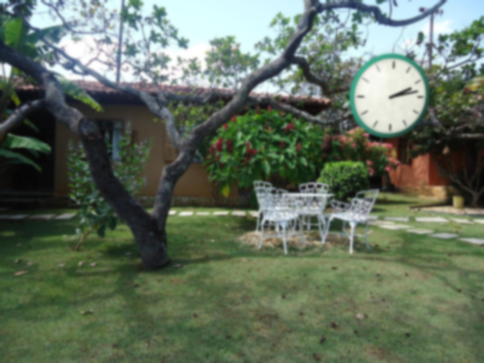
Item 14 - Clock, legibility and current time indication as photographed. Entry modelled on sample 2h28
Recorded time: 2h13
